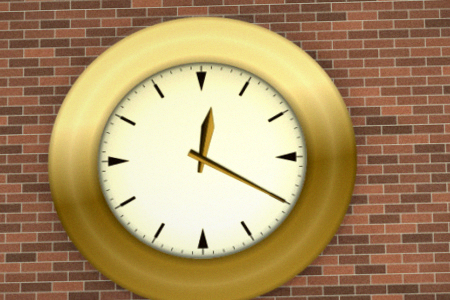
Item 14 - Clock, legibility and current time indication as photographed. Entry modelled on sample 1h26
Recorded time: 12h20
